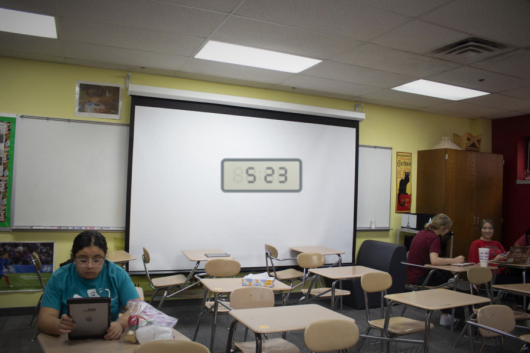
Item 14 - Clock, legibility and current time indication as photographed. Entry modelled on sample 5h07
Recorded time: 5h23
